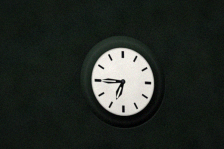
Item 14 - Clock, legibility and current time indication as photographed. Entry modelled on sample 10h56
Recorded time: 6h45
